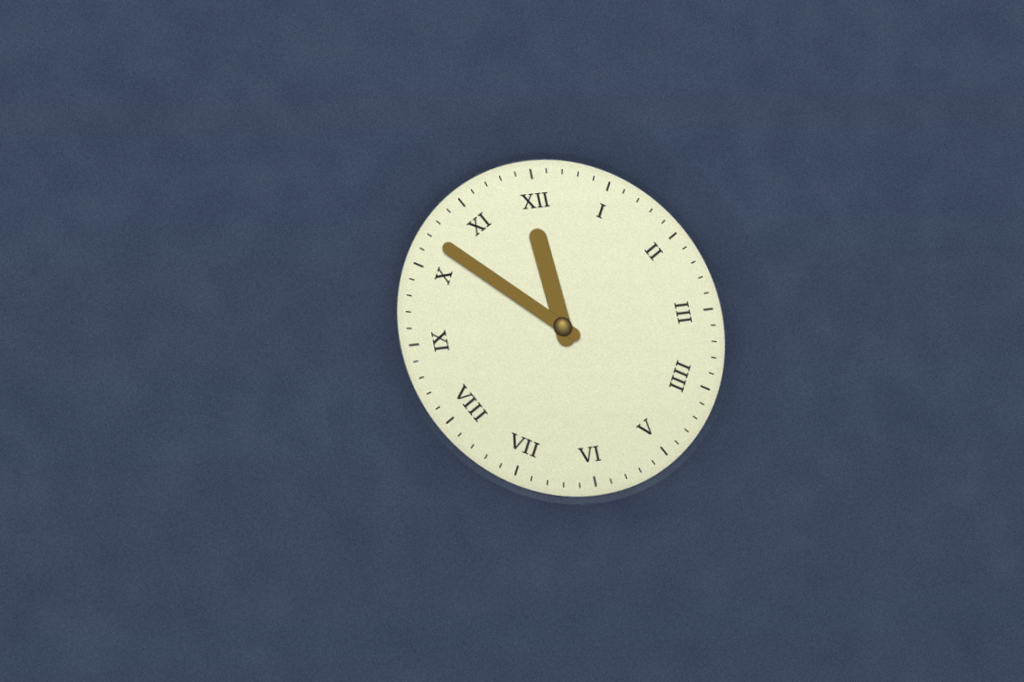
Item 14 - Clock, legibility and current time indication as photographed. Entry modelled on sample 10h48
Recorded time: 11h52
